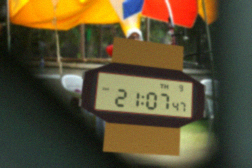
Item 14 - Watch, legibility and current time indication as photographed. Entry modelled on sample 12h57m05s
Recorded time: 21h07m47s
